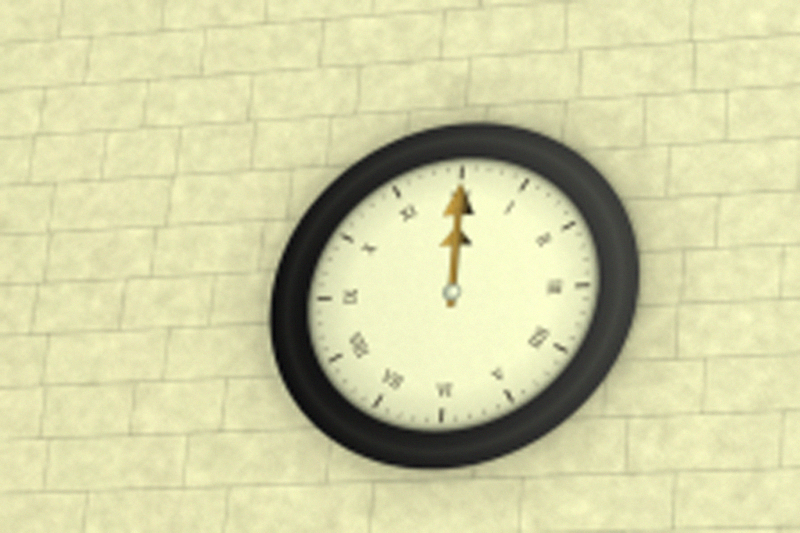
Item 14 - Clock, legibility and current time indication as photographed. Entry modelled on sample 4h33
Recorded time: 12h00
